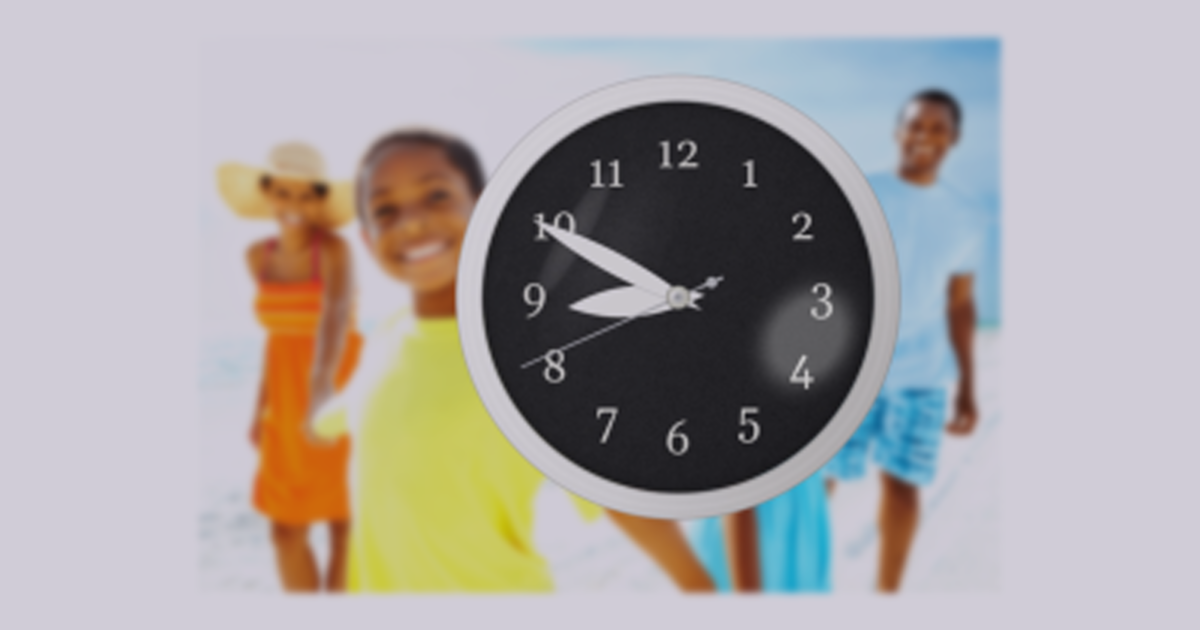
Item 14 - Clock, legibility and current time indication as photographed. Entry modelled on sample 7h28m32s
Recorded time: 8h49m41s
